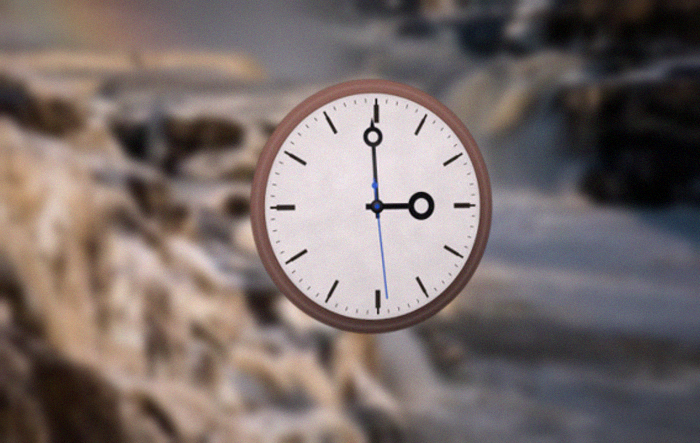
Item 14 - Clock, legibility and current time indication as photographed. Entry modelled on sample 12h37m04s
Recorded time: 2h59m29s
